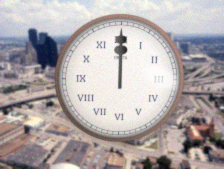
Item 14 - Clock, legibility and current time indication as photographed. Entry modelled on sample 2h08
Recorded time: 12h00
